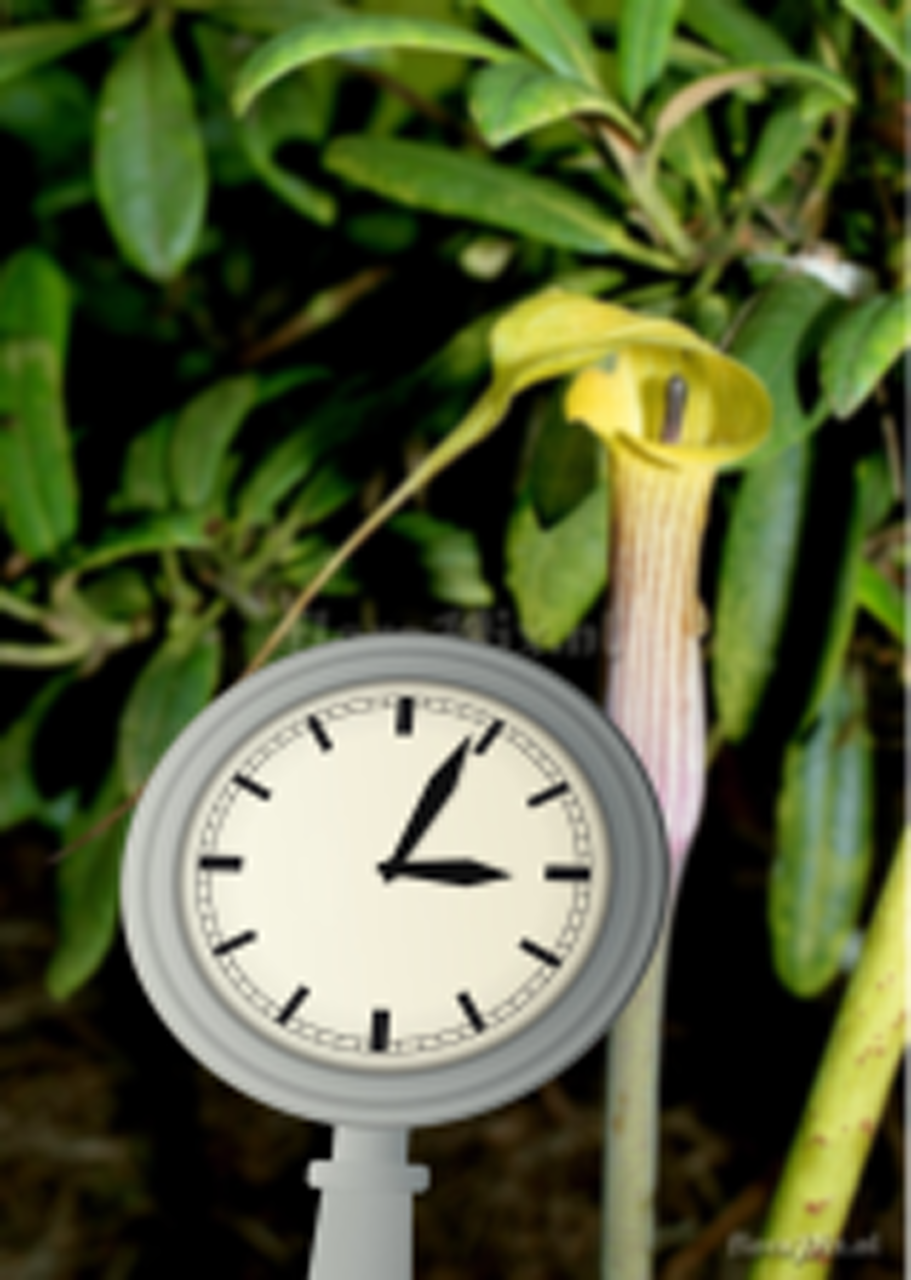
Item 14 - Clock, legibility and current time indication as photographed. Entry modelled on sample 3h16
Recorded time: 3h04
